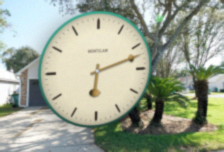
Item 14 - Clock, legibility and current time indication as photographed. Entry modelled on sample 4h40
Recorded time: 6h12
